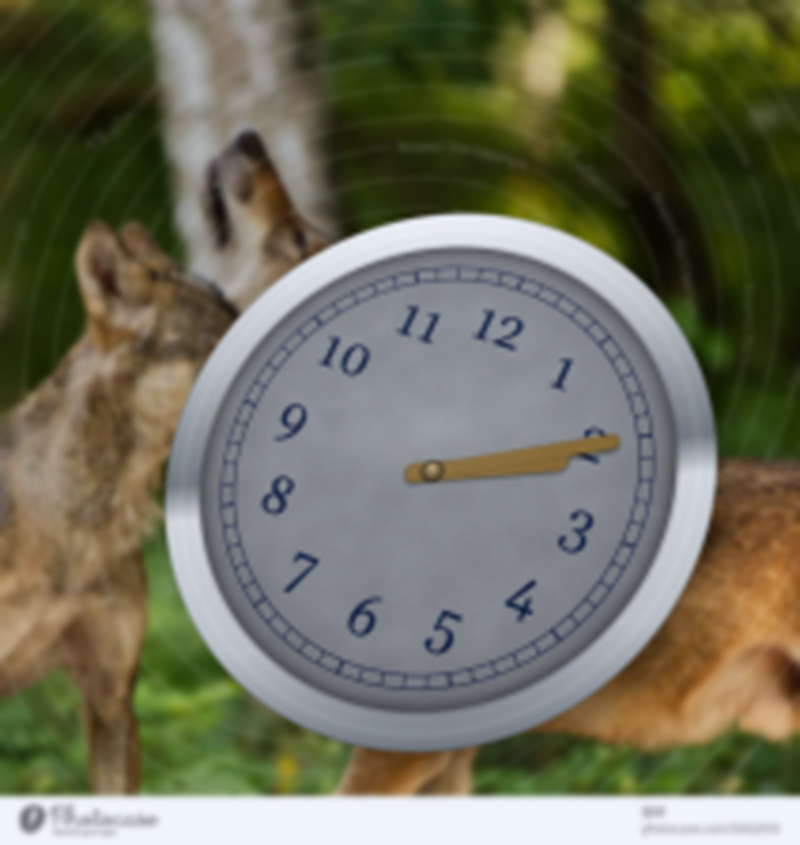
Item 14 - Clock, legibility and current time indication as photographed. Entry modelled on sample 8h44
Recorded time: 2h10
